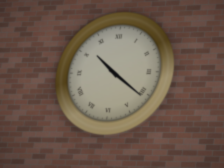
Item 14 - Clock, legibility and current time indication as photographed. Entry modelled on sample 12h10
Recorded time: 10h21
